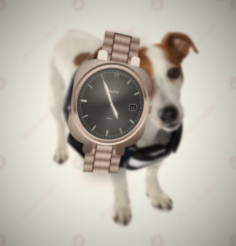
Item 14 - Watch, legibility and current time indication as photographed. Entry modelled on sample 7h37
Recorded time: 4h55
